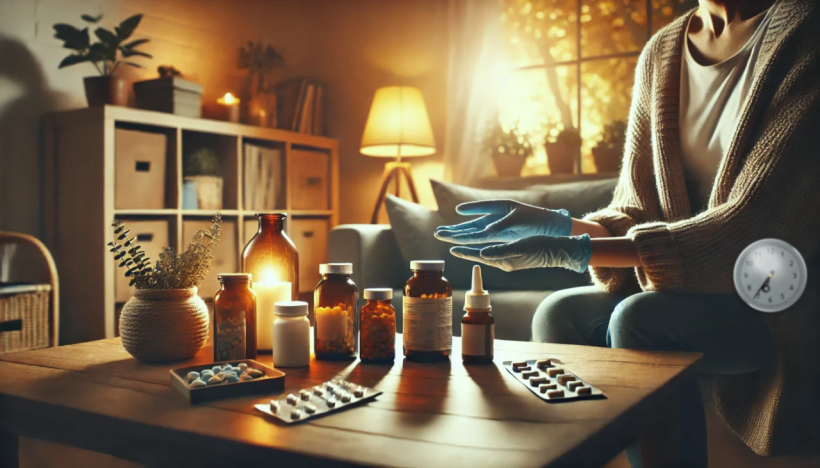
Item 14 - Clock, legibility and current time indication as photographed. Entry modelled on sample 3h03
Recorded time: 6h36
